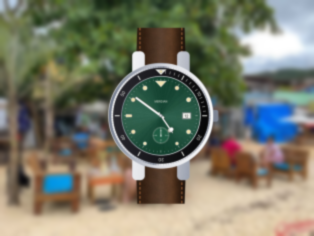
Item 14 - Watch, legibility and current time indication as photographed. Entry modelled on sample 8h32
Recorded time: 4h51
